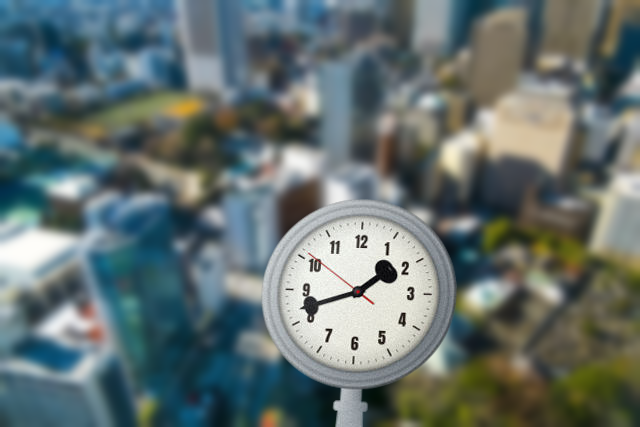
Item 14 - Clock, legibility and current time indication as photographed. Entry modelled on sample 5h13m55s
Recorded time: 1h41m51s
